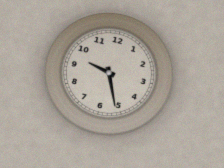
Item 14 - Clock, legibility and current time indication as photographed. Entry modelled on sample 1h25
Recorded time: 9h26
